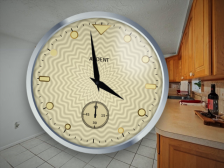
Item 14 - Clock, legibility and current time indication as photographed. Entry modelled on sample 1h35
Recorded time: 3h58
